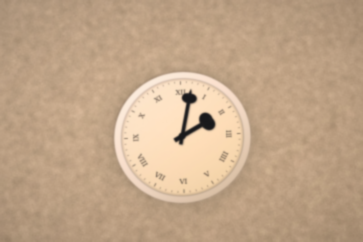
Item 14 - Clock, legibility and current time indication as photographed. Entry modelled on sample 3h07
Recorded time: 2h02
